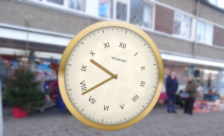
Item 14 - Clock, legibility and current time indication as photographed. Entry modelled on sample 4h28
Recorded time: 9h38
